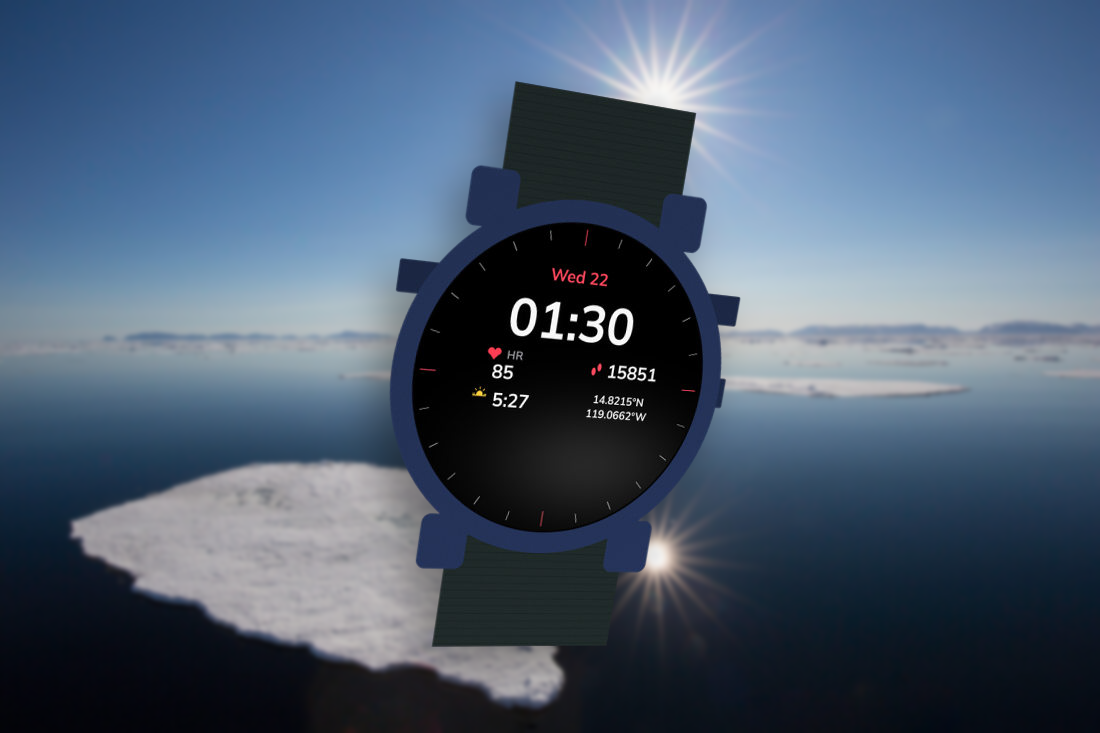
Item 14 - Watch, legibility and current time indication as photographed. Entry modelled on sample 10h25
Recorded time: 1h30
